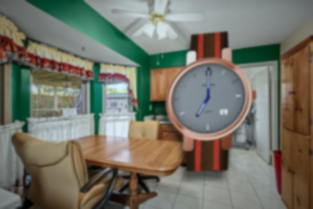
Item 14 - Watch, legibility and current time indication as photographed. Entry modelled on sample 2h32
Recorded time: 7h00
